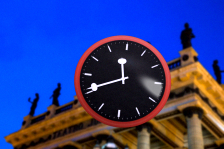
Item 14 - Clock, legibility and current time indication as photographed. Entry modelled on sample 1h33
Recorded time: 11h41
